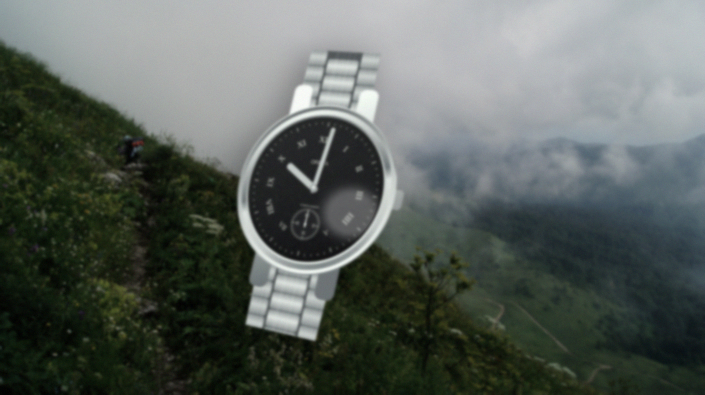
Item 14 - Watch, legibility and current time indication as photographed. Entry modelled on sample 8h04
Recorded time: 10h01
